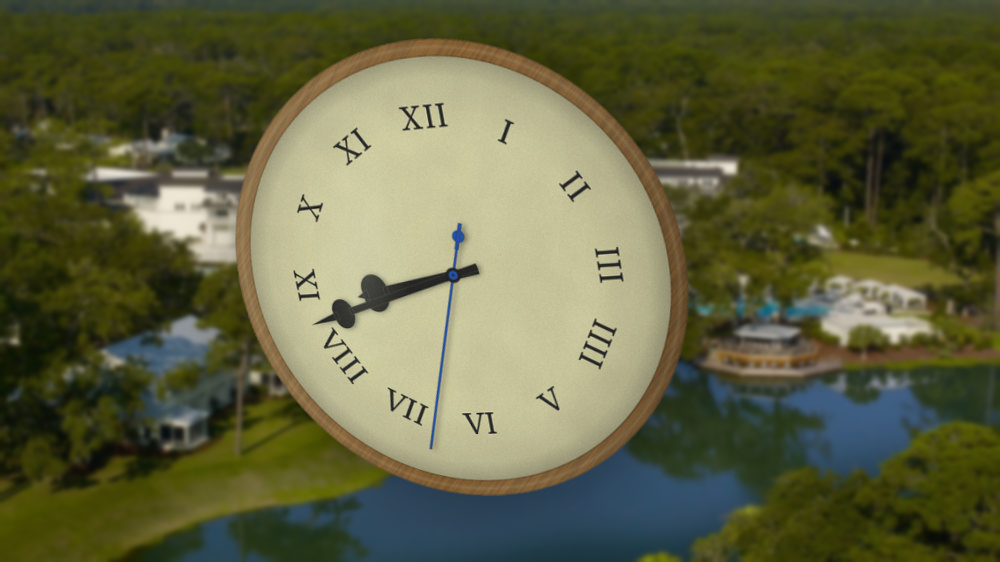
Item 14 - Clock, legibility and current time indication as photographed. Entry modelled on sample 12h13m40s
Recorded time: 8h42m33s
